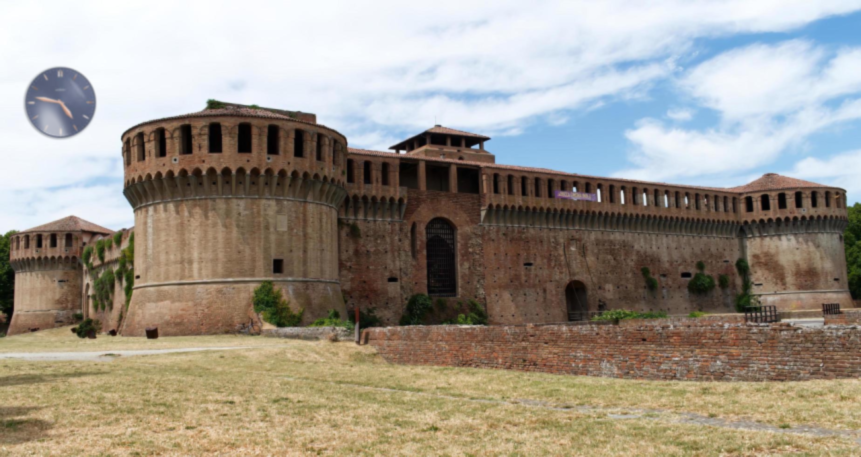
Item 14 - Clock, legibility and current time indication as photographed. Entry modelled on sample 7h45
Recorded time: 4h47
